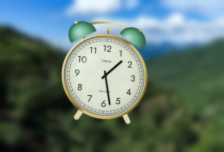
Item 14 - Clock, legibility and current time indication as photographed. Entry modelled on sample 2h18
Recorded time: 1h28
